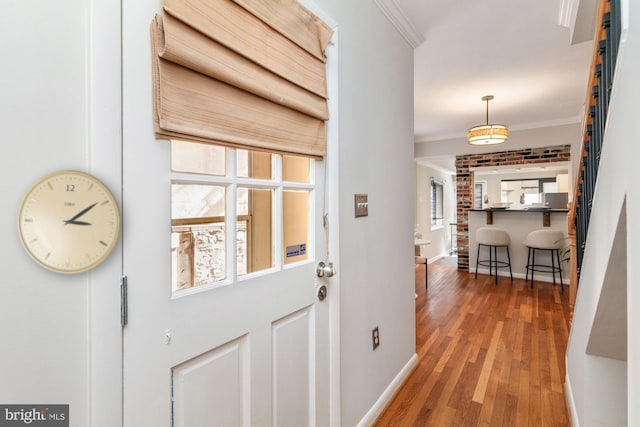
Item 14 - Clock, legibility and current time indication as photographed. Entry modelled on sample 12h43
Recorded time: 3h09
